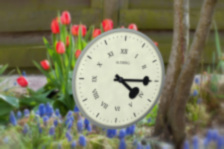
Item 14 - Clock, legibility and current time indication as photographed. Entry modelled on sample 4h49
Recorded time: 4h15
